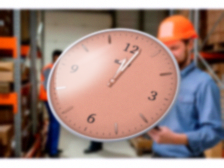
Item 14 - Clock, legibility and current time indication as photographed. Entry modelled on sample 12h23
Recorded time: 12h02
